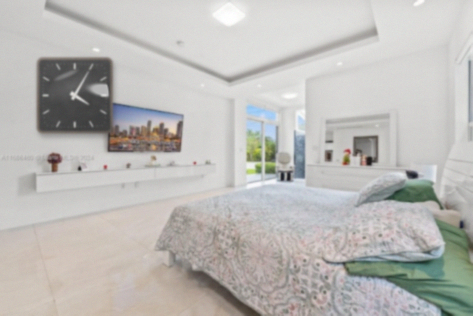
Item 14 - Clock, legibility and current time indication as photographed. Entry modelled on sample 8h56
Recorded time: 4h05
